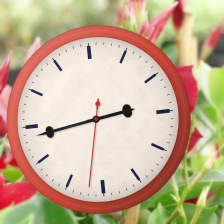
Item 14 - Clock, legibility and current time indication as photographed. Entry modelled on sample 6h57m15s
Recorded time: 2h43m32s
